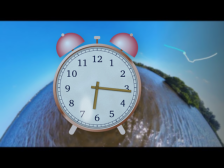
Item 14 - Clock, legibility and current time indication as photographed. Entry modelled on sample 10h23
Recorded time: 6h16
